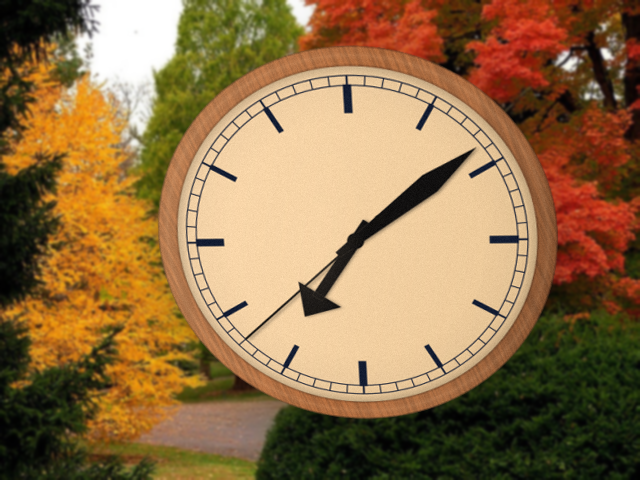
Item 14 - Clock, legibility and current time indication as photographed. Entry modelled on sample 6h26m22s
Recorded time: 7h08m38s
